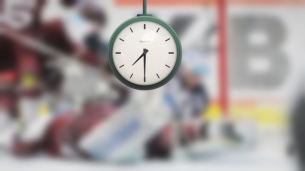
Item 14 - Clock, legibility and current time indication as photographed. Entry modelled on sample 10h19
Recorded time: 7h30
